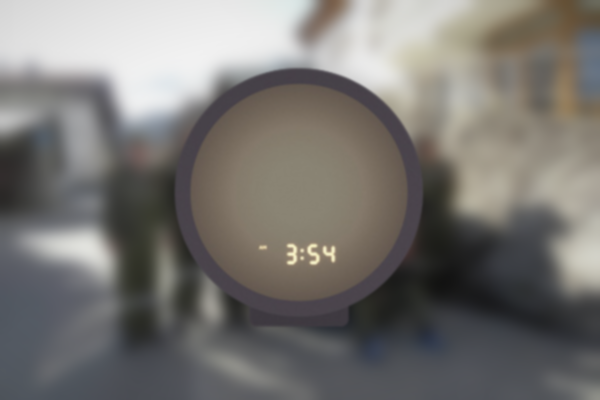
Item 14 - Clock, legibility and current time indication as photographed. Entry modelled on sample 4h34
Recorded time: 3h54
